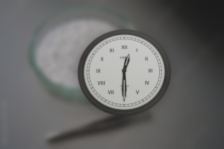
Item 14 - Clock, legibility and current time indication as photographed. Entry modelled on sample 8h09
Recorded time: 12h30
